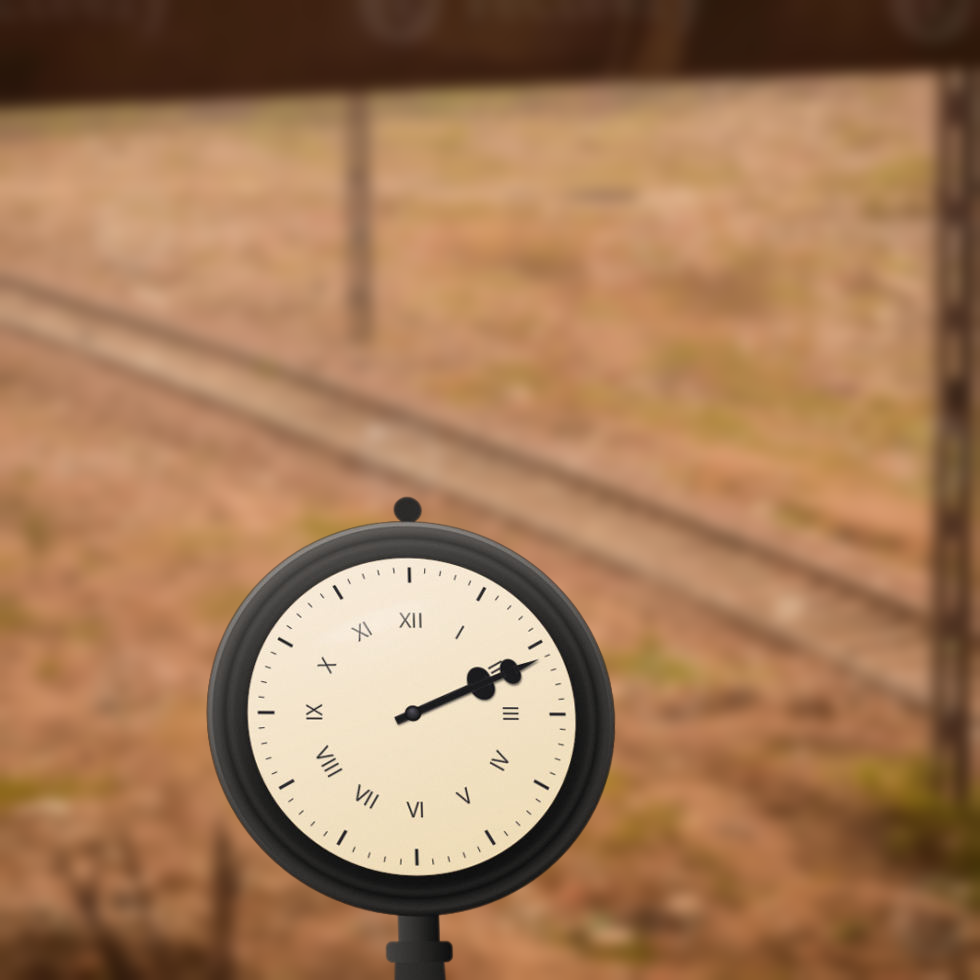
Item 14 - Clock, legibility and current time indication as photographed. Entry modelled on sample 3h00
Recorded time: 2h11
